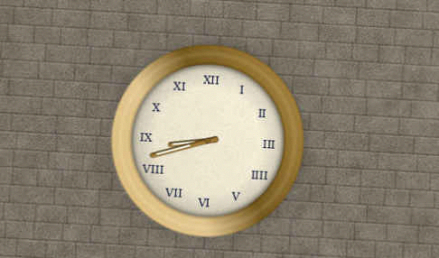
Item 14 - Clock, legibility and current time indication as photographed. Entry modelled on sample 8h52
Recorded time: 8h42
